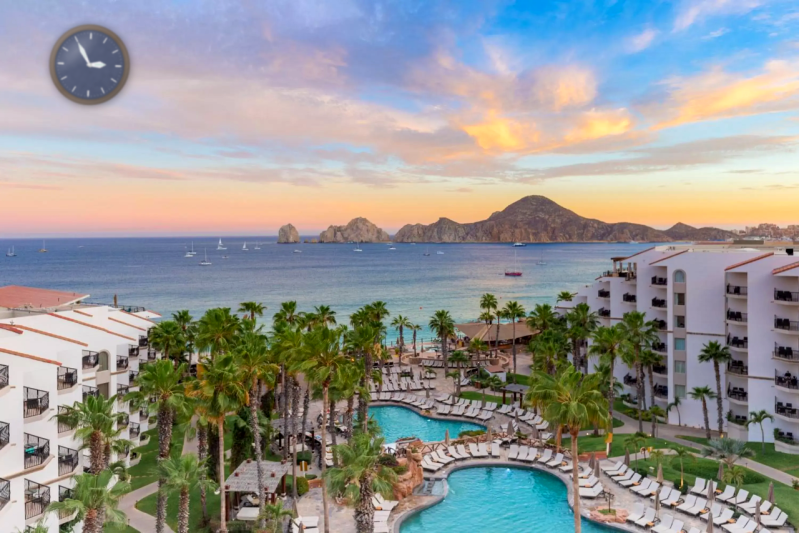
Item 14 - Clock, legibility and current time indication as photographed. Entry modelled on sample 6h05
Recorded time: 2h55
